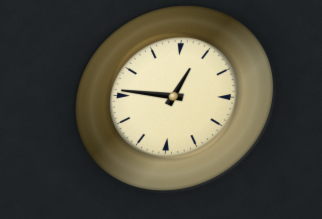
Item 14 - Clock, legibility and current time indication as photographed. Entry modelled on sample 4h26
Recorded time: 12h46
